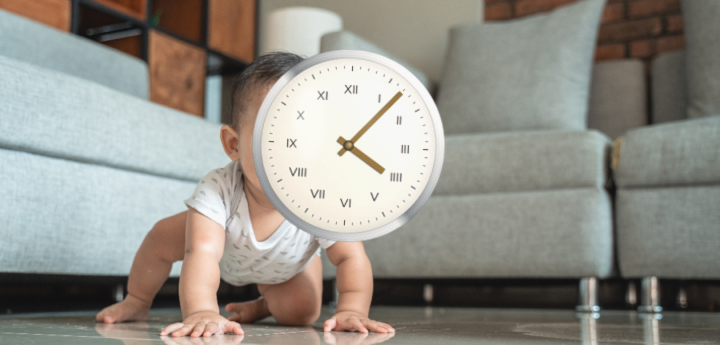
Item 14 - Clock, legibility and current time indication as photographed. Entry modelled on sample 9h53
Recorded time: 4h07
